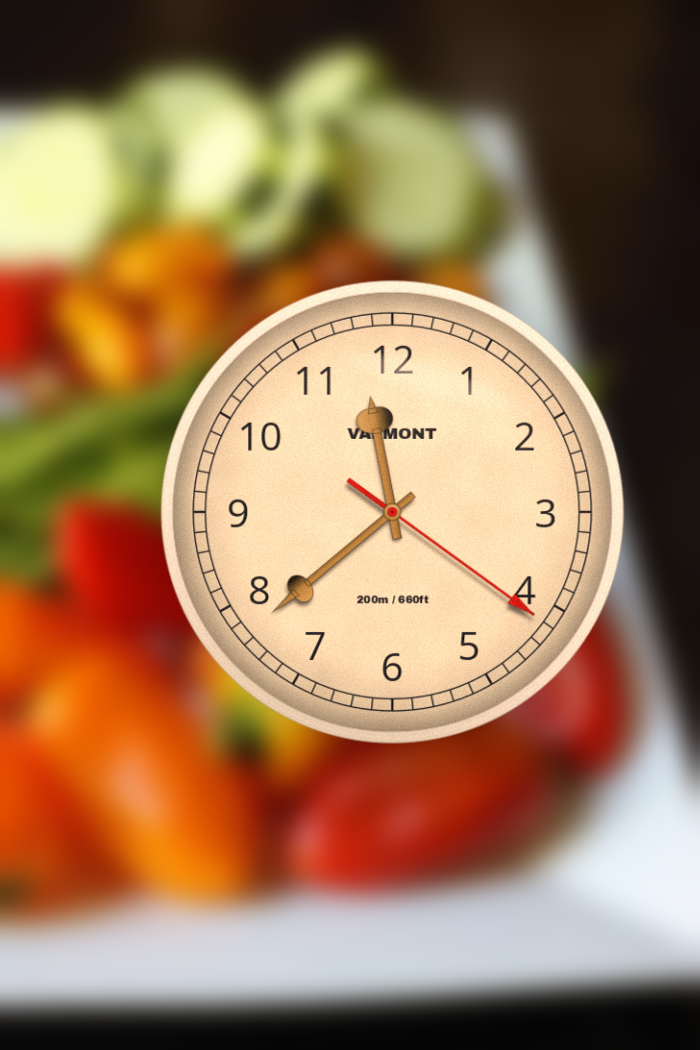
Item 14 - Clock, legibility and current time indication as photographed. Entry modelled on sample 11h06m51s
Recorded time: 11h38m21s
